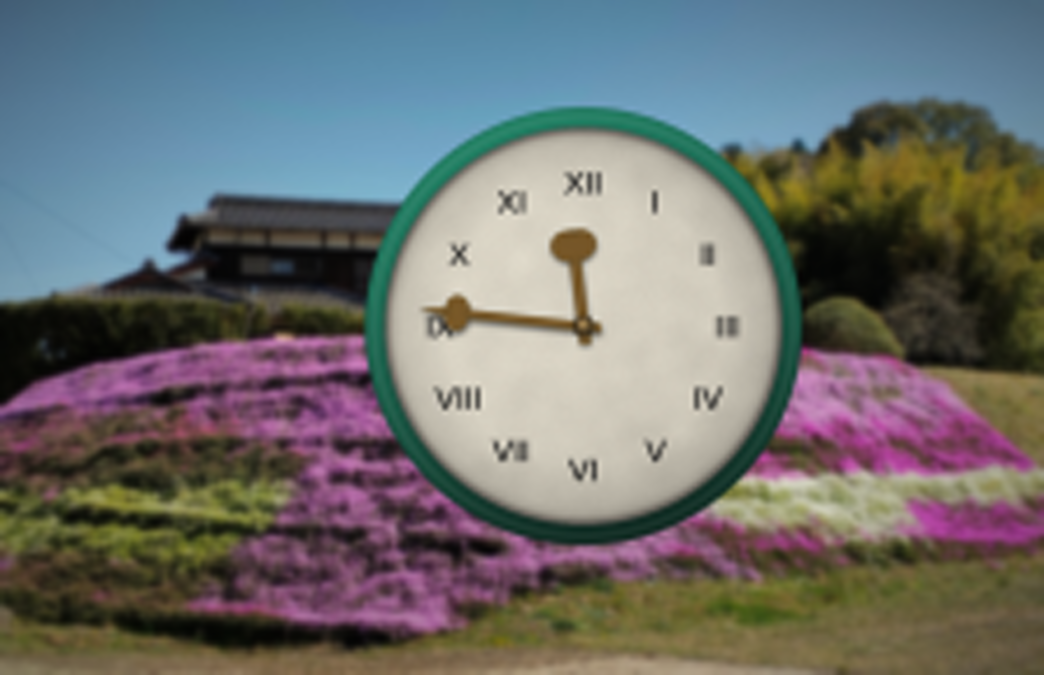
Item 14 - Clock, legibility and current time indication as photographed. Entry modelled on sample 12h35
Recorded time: 11h46
